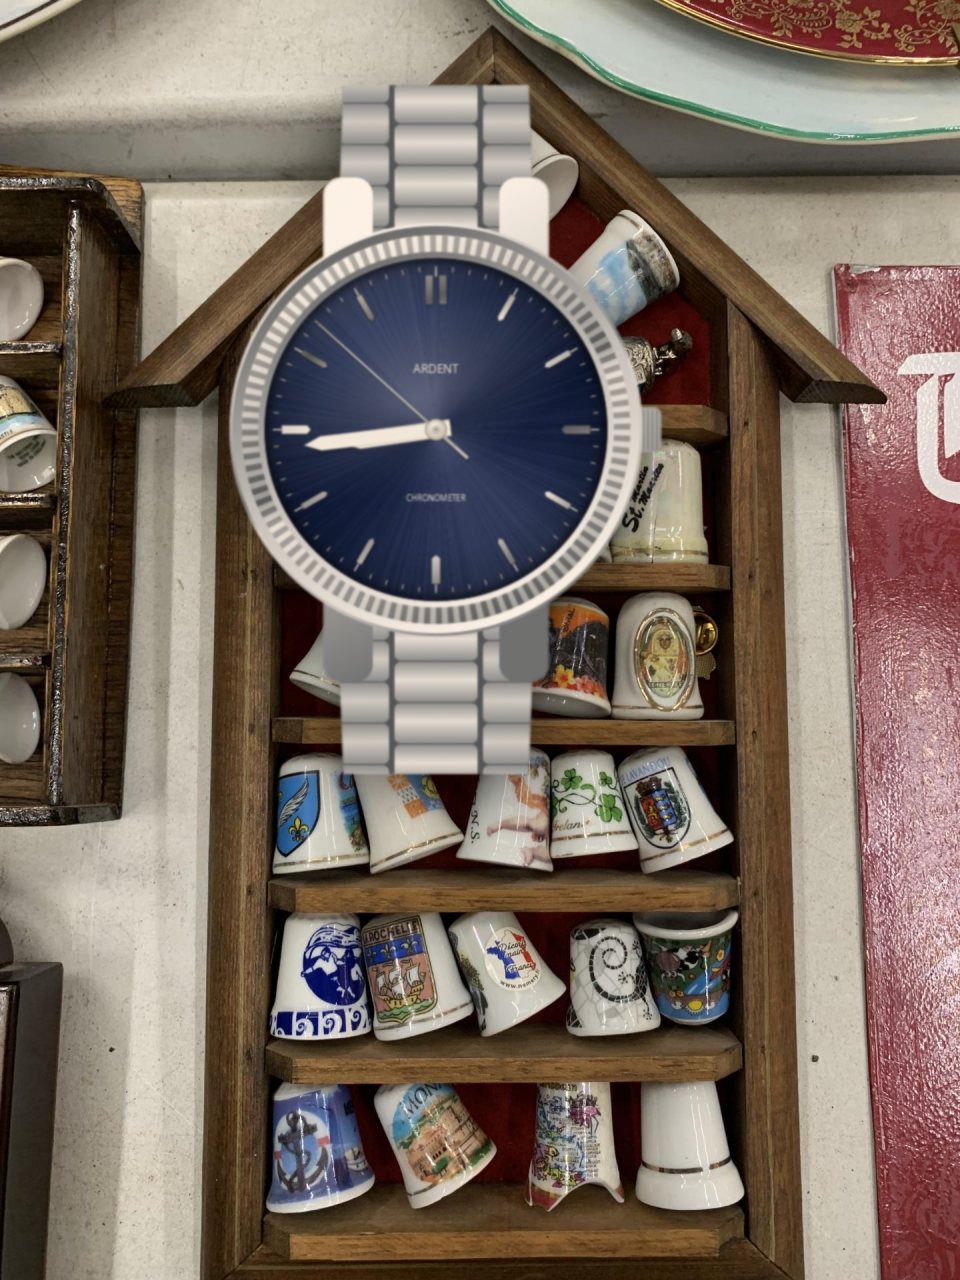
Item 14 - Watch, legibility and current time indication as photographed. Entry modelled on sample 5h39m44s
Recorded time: 8h43m52s
